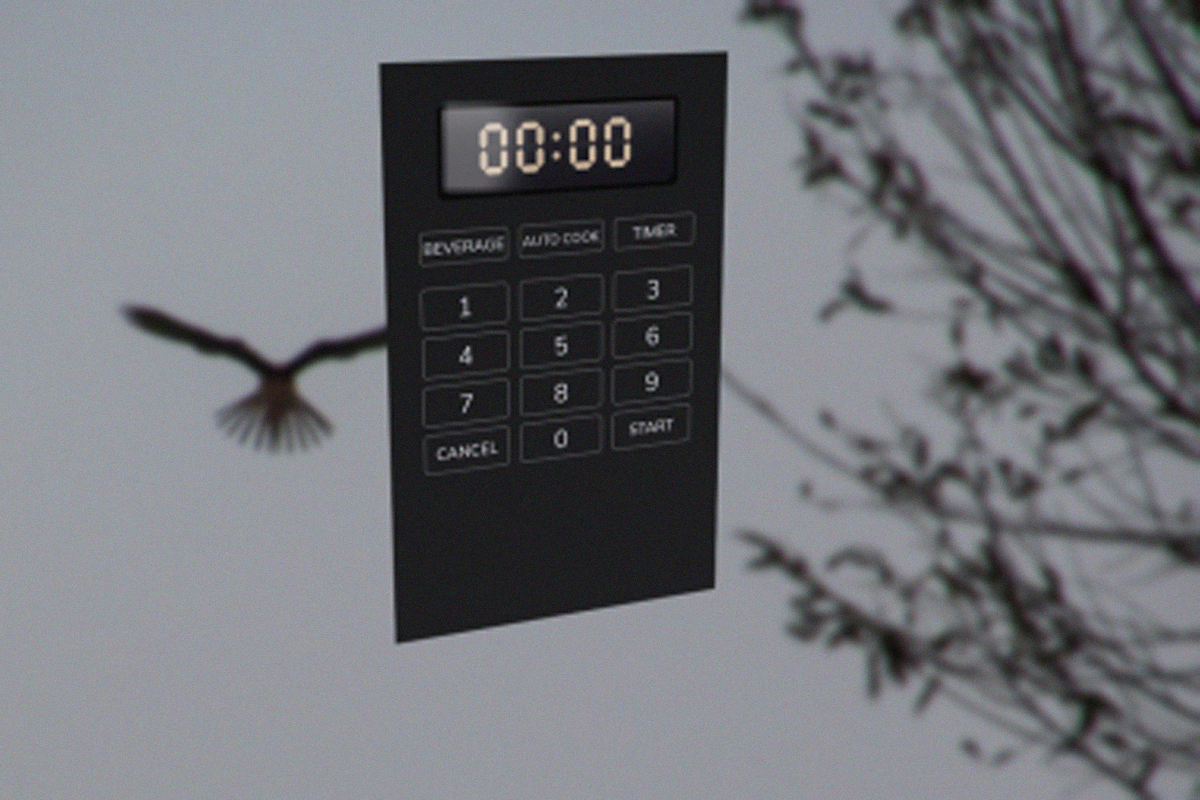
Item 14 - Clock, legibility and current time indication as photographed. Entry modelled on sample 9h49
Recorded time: 0h00
